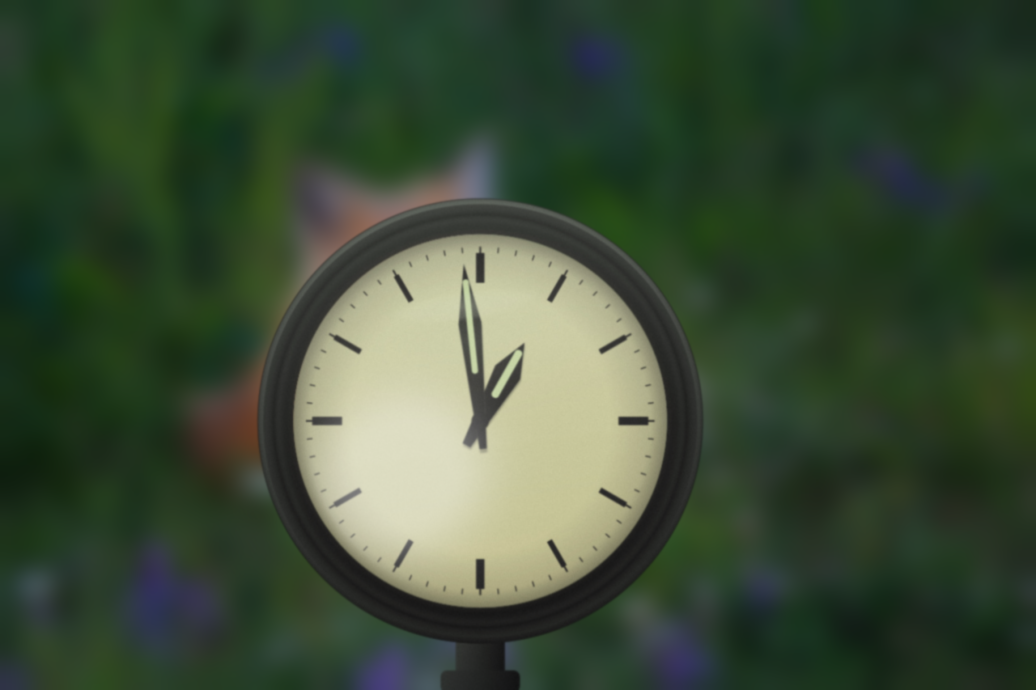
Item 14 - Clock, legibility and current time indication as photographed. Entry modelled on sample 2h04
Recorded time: 12h59
